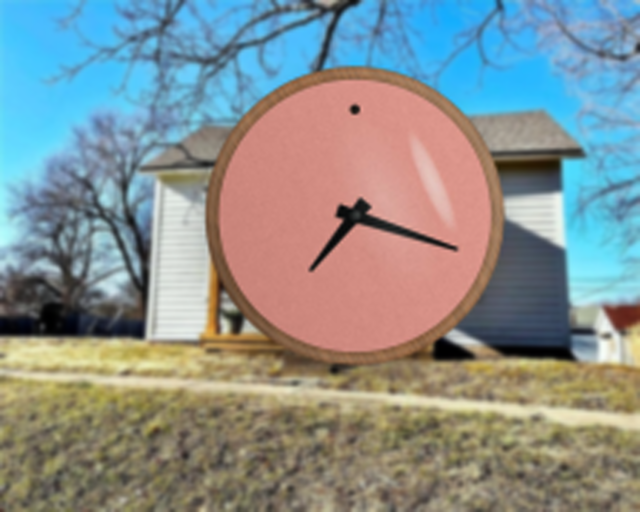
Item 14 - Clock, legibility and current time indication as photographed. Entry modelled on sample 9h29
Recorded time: 7h18
